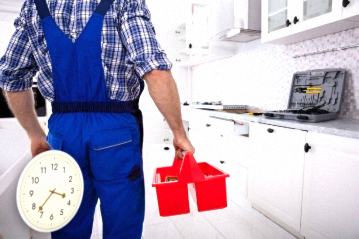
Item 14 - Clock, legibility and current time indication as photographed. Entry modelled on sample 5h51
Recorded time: 3h37
